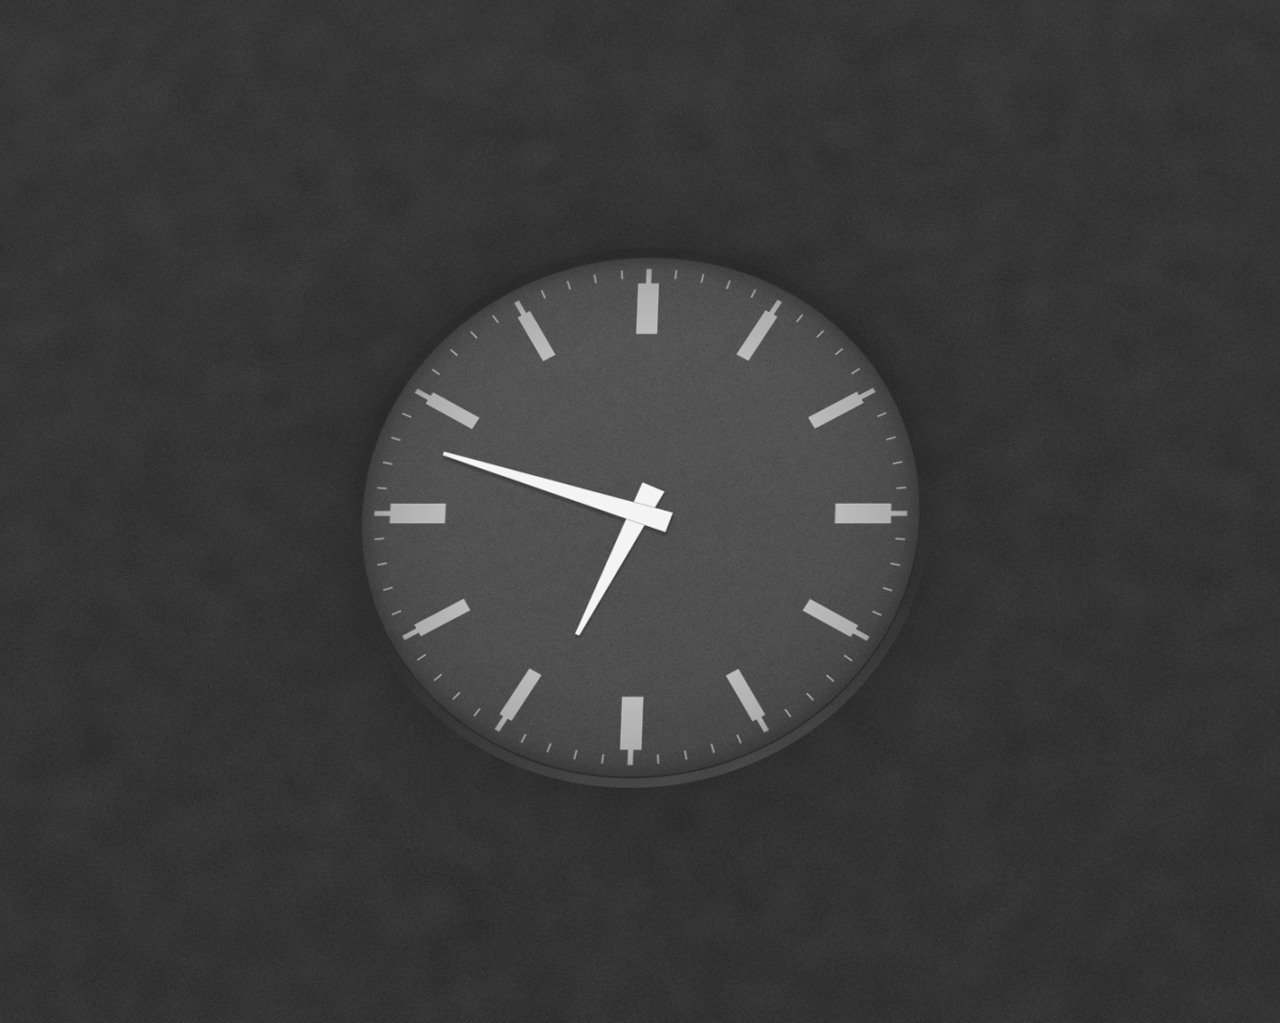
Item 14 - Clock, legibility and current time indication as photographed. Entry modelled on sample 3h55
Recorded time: 6h48
